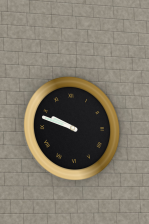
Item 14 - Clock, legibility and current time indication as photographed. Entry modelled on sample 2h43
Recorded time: 9h48
